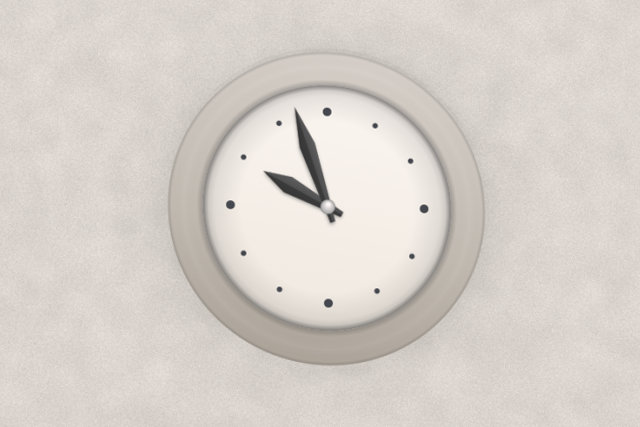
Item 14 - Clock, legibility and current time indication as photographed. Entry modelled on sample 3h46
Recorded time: 9h57
